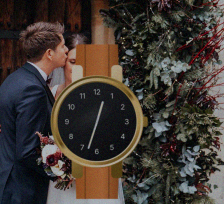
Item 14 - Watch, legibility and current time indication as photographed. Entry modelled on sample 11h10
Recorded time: 12h33
